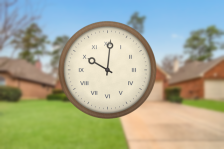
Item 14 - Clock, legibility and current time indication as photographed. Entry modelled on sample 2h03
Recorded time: 10h01
